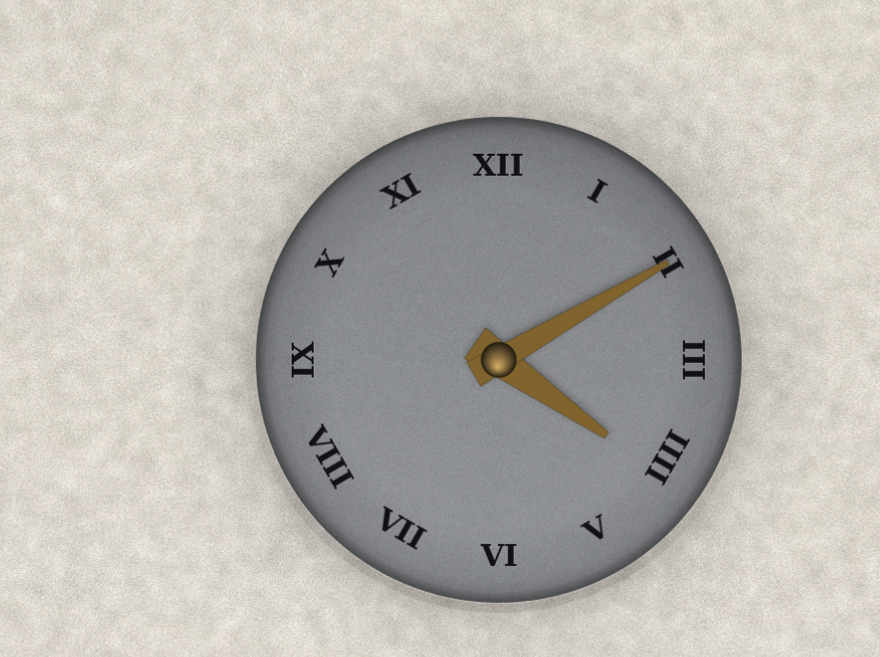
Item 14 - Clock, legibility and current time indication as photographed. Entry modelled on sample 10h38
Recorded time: 4h10
